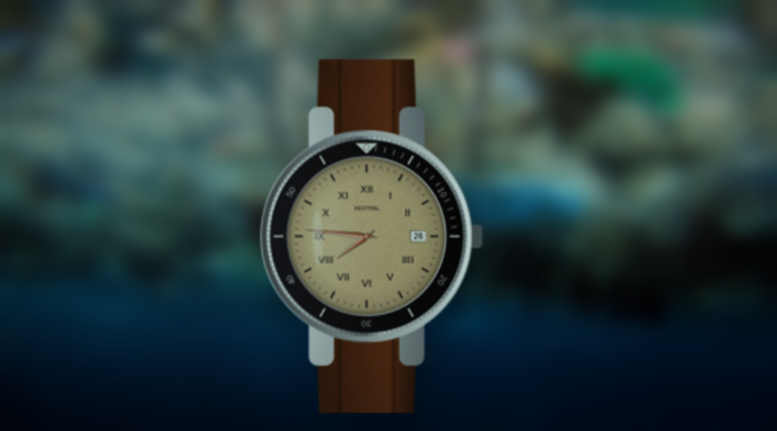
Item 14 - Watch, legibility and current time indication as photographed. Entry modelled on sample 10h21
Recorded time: 7h46
